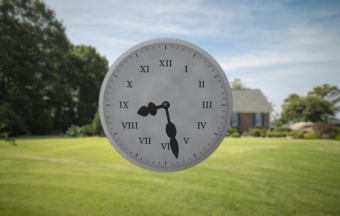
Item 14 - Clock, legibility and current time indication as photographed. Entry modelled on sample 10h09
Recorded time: 8h28
